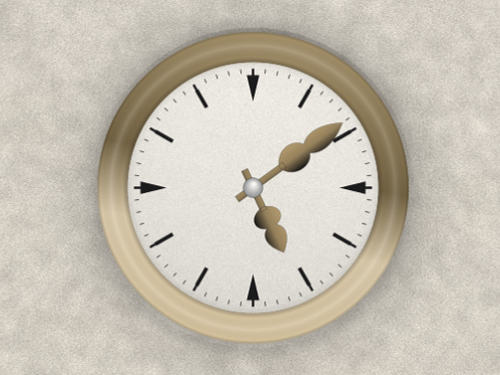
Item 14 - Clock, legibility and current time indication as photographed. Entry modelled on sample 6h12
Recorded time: 5h09
